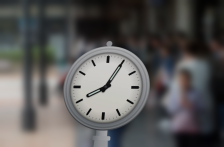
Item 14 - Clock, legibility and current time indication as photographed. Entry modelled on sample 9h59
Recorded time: 8h05
